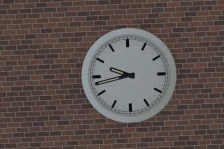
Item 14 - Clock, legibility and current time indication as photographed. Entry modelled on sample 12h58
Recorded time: 9h43
